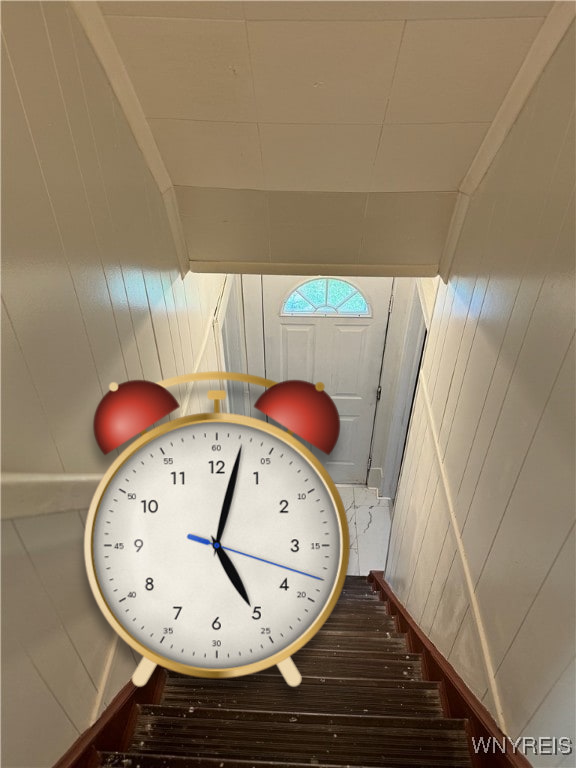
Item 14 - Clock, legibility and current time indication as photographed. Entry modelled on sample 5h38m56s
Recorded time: 5h02m18s
